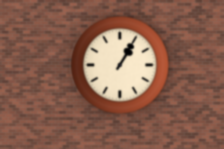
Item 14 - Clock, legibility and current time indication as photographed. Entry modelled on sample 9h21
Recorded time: 1h05
